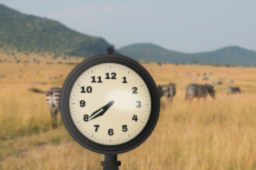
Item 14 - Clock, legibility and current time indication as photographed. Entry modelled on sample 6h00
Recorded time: 7h39
